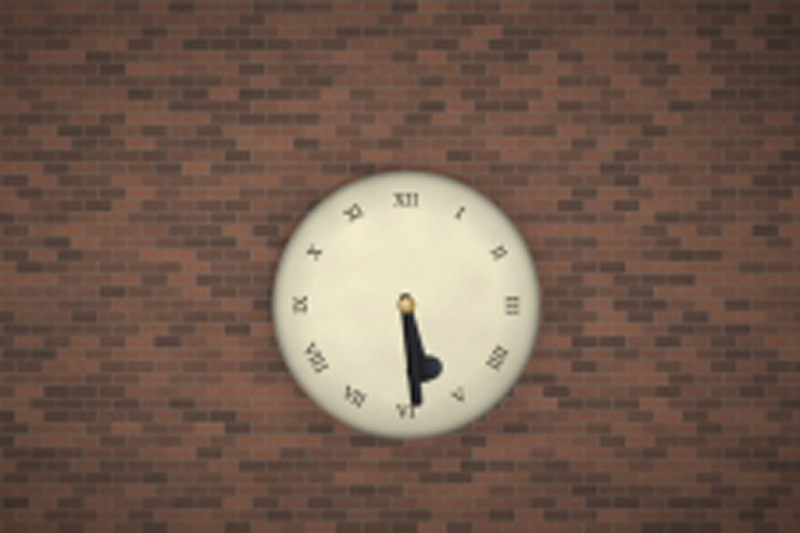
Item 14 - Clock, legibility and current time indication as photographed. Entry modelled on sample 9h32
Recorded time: 5h29
